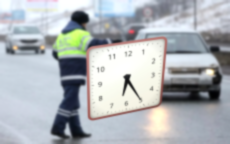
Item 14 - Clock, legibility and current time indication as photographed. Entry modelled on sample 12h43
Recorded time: 6h25
